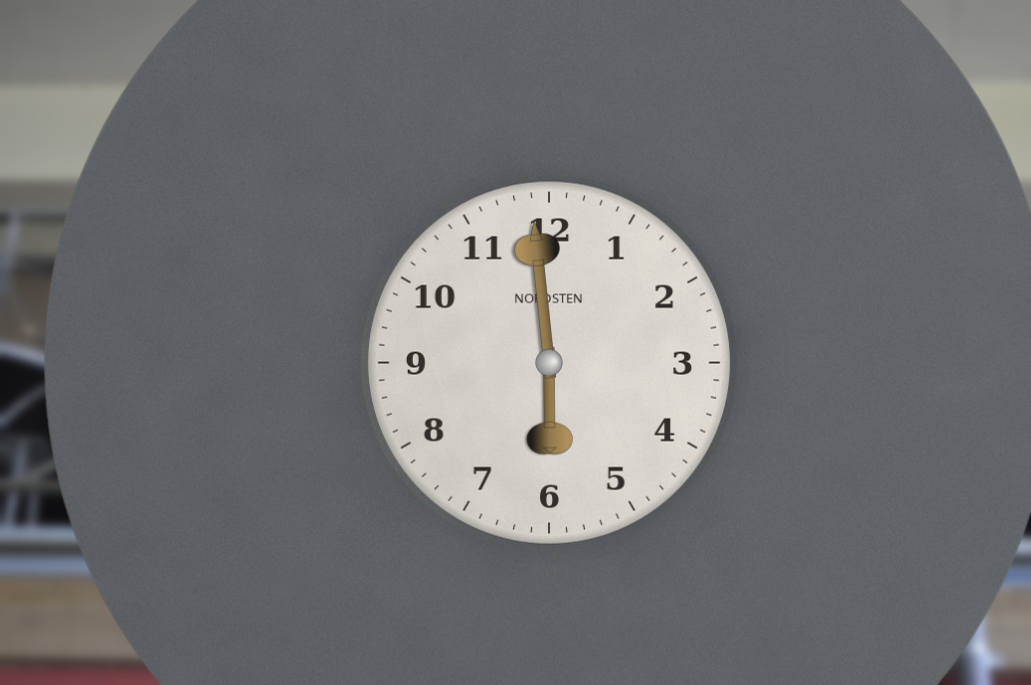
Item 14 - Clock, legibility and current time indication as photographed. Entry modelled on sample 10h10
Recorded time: 5h59
